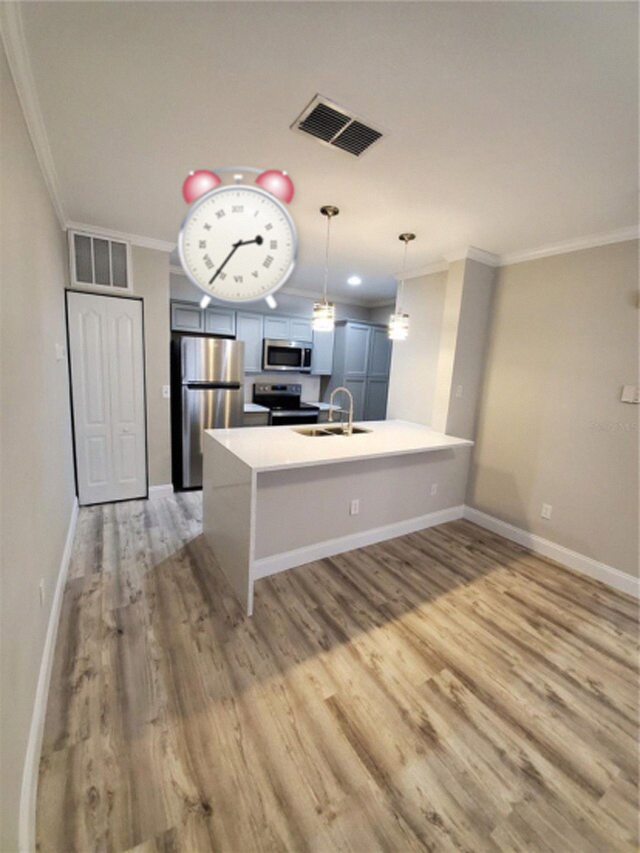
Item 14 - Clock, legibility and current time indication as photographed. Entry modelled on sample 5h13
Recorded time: 2h36
